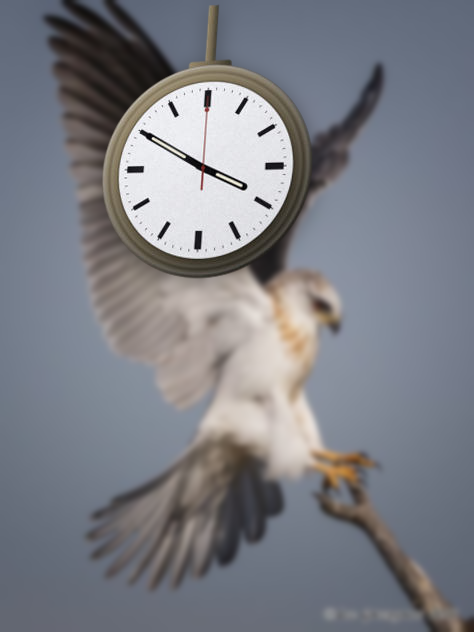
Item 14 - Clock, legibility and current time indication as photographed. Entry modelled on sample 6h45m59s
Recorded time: 3h50m00s
